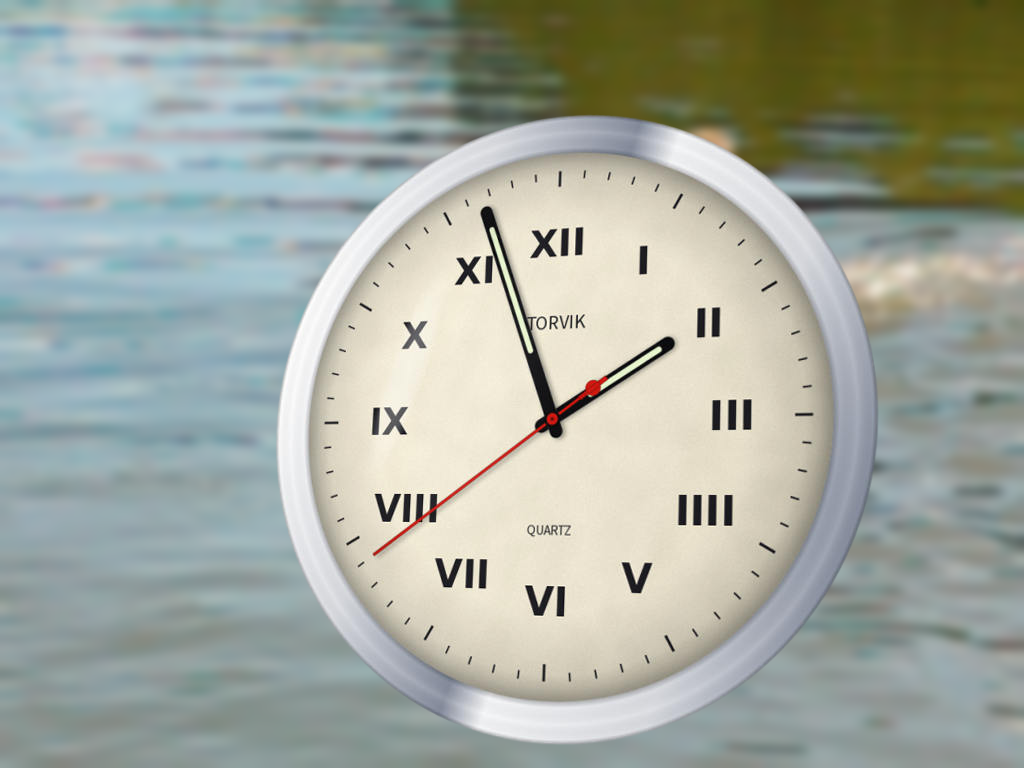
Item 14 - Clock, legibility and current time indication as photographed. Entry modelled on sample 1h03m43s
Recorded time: 1h56m39s
